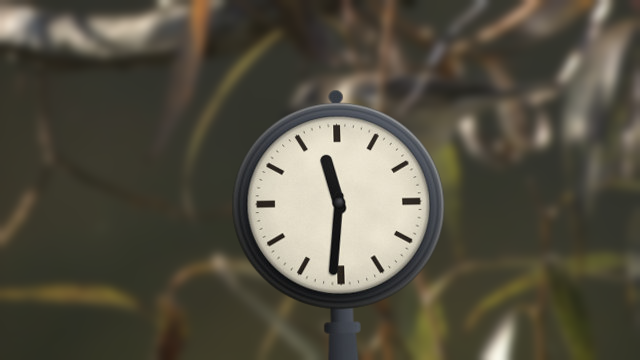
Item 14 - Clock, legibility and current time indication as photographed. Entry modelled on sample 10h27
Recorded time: 11h31
